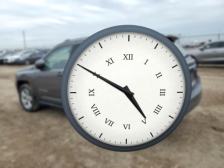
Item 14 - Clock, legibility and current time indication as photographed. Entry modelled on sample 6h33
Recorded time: 4h50
